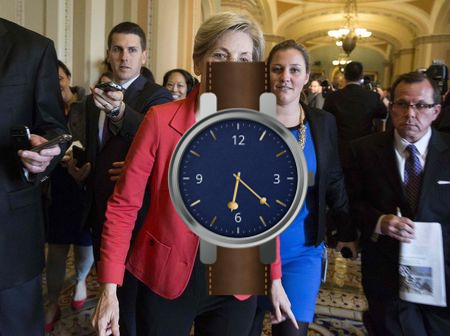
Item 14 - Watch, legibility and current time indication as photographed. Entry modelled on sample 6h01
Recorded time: 6h22
